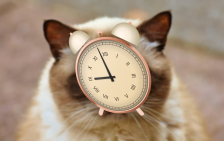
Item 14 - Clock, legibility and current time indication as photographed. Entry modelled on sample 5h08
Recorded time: 8h58
